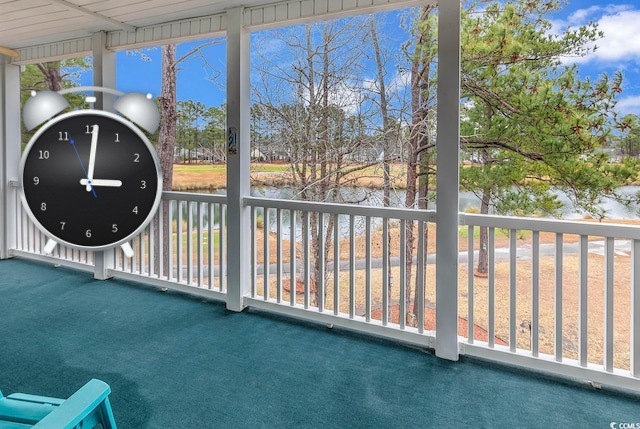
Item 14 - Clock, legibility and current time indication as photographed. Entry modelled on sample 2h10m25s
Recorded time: 3h00m56s
